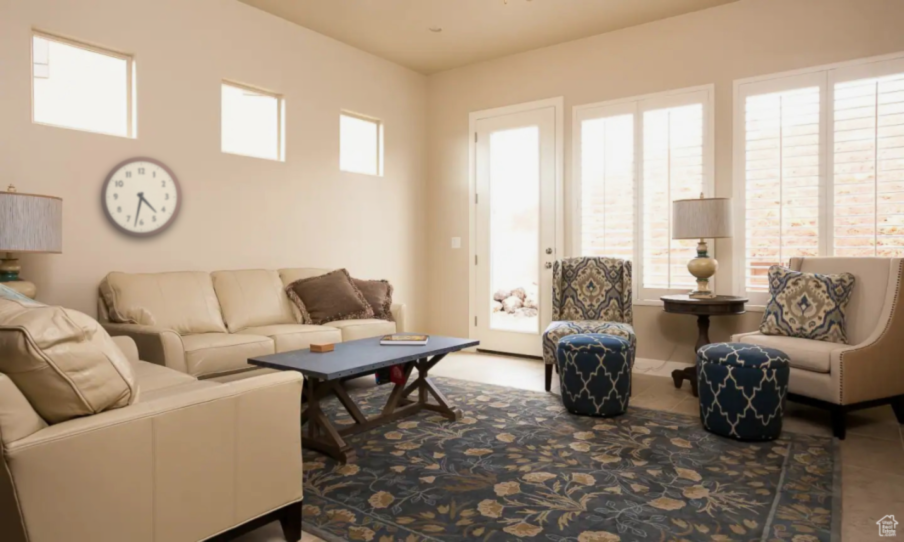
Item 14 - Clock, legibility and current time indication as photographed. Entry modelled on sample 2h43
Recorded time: 4h32
